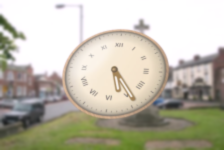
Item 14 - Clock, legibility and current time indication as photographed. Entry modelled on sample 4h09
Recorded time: 5h24
